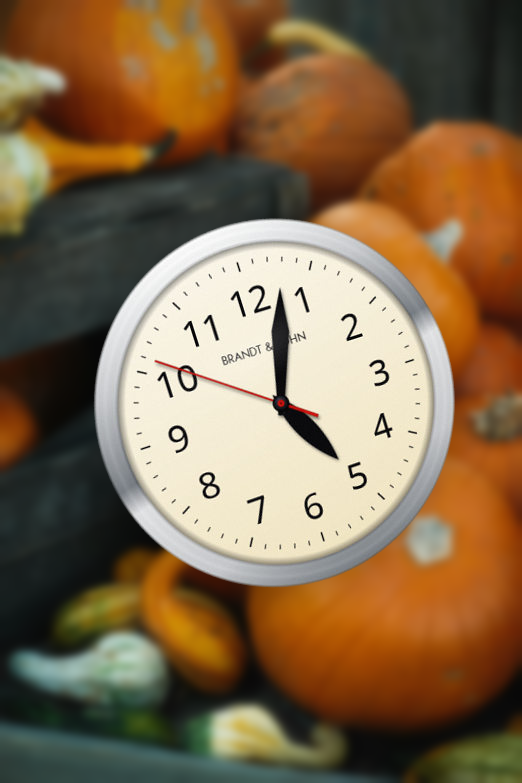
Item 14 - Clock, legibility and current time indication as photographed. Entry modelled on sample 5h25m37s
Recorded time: 5h02m51s
